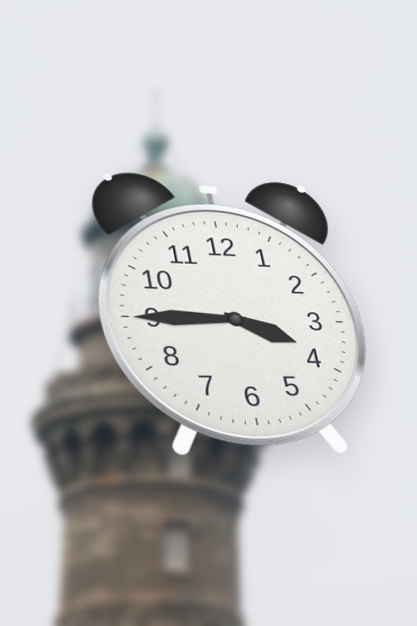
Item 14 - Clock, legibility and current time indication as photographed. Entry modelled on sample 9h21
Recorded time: 3h45
